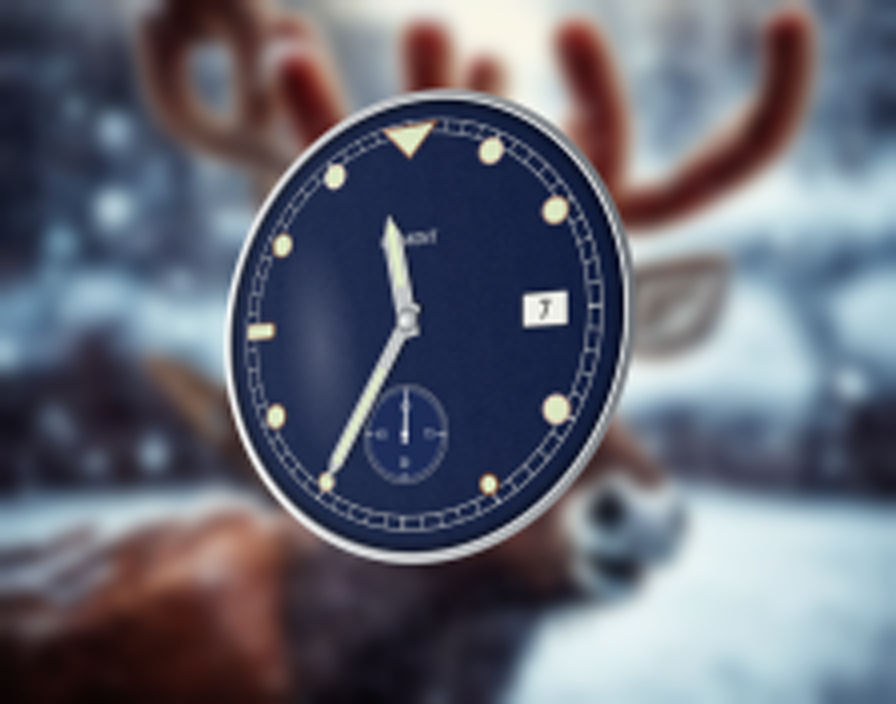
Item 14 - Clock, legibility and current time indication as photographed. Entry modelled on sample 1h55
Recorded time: 11h35
